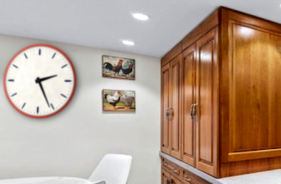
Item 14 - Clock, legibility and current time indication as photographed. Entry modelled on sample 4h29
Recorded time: 2h26
